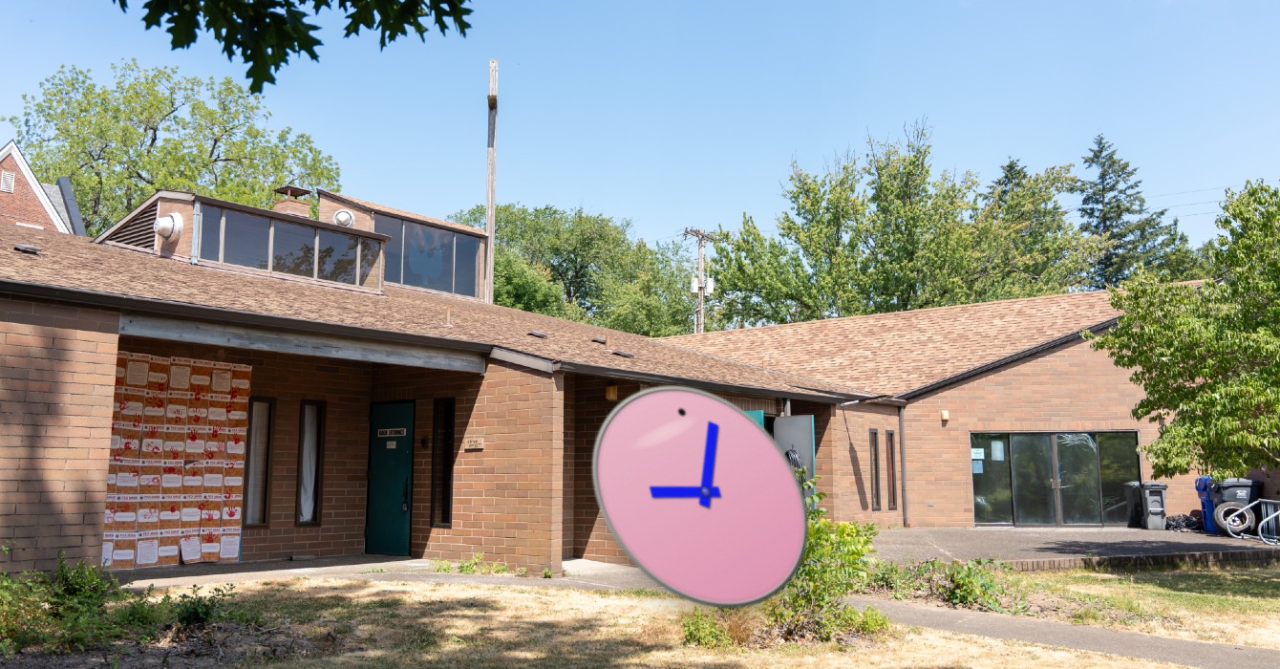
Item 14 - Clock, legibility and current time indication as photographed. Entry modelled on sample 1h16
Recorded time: 9h04
